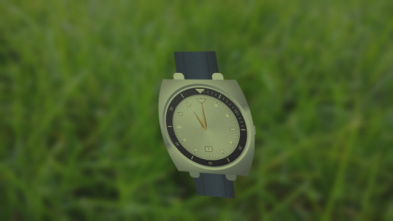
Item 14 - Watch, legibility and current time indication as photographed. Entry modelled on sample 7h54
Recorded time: 11h00
